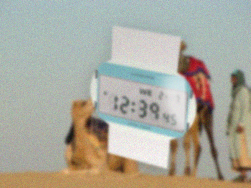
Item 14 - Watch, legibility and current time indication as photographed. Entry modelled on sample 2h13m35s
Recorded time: 12h39m45s
